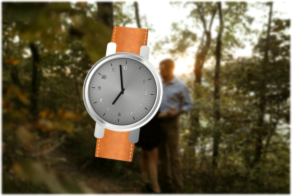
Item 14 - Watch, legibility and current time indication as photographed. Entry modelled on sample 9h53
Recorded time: 6h58
